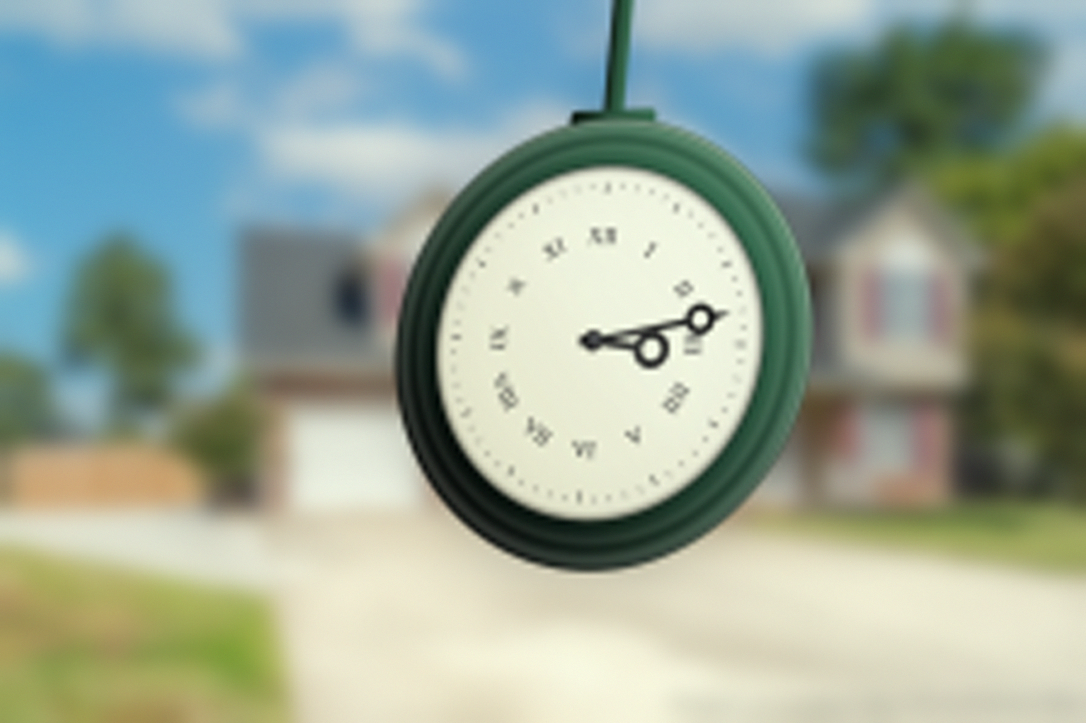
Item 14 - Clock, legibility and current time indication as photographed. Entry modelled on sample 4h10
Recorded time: 3h13
